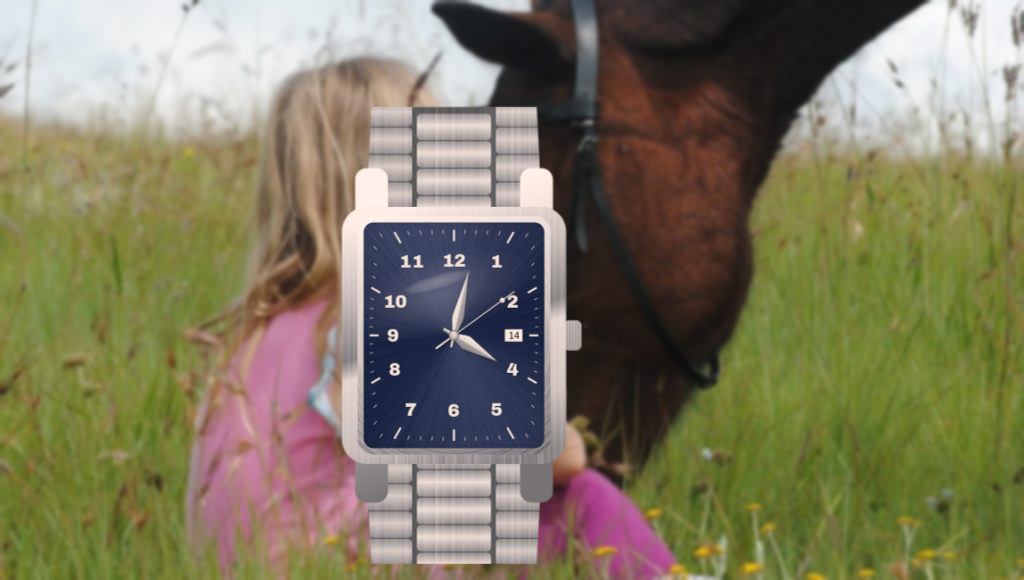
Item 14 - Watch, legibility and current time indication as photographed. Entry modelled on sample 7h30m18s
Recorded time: 4h02m09s
